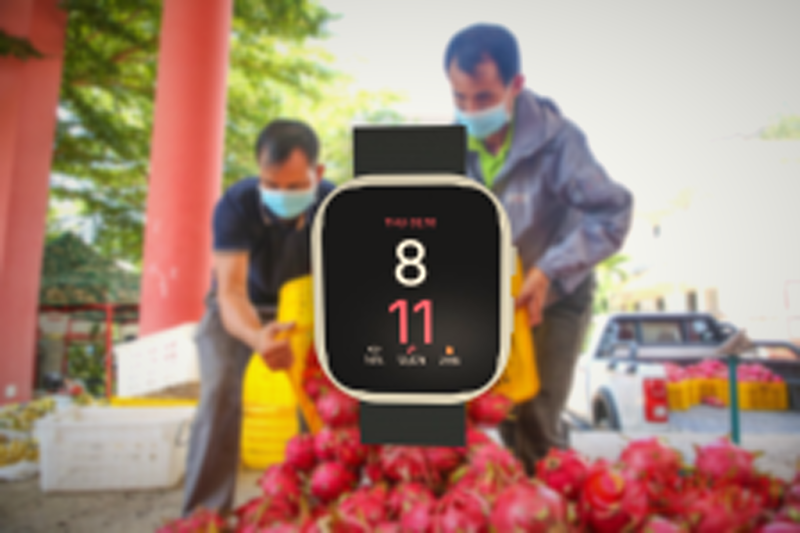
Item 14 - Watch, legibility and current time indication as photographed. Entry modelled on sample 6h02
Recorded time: 8h11
